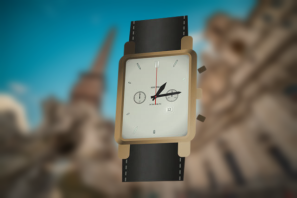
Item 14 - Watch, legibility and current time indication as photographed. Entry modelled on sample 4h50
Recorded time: 1h14
